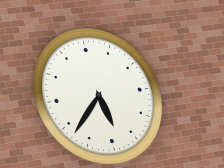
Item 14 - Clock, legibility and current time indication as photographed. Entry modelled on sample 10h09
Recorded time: 5h38
